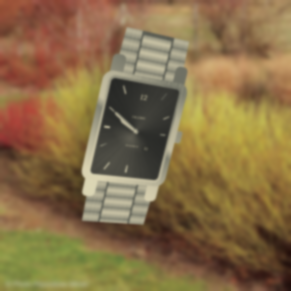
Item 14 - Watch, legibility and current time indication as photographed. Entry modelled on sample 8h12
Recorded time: 9h50
